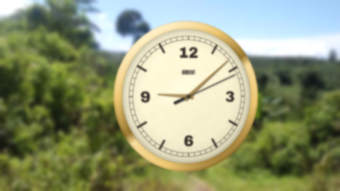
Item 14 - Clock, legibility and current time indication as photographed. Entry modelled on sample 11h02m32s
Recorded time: 9h08m11s
